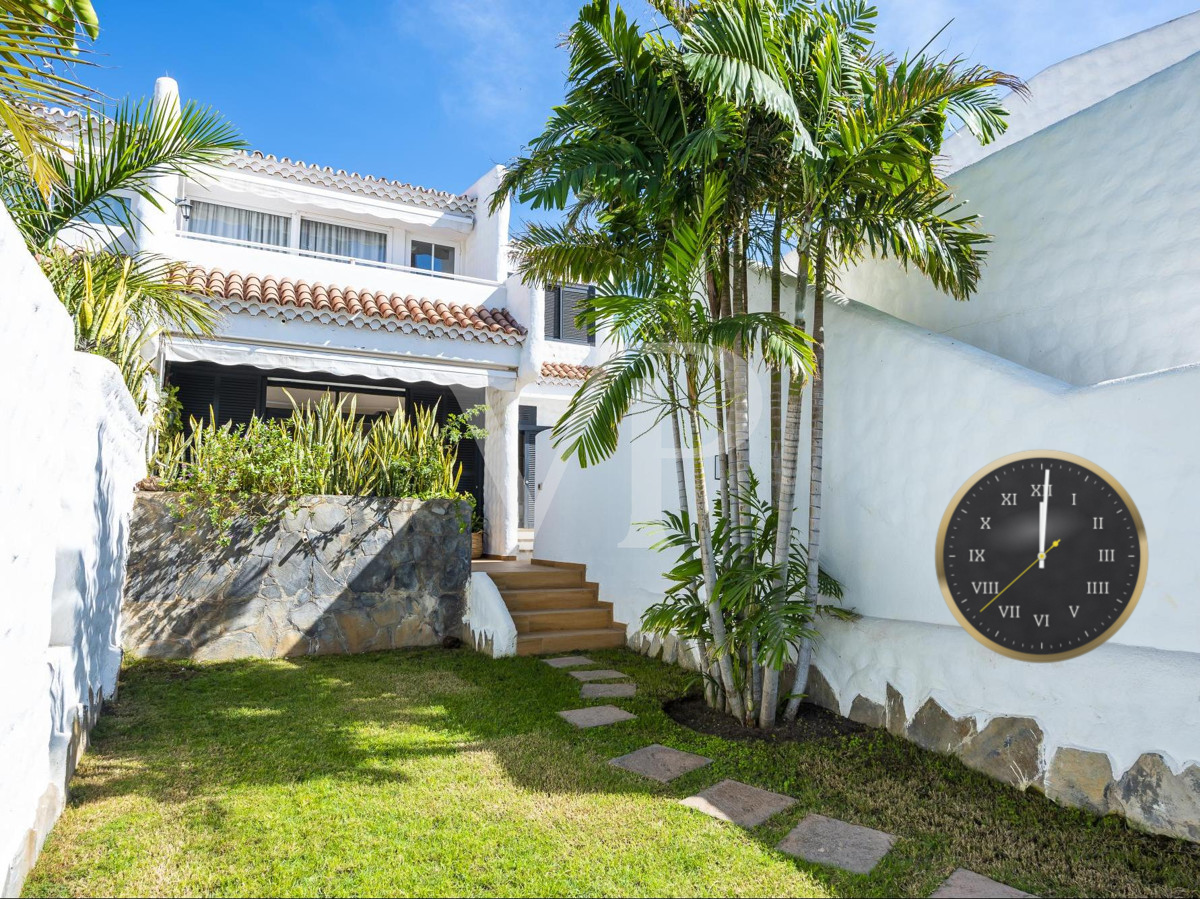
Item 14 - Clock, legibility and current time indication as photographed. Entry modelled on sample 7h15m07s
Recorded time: 12h00m38s
